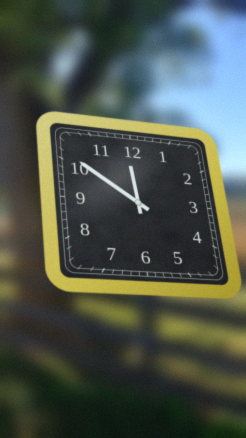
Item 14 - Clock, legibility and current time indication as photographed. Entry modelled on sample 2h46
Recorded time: 11h51
